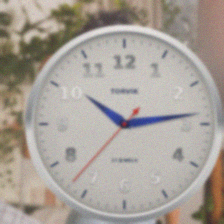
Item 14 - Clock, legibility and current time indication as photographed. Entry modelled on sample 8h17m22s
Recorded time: 10h13m37s
